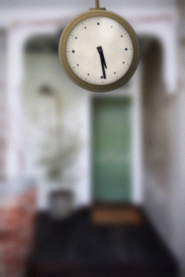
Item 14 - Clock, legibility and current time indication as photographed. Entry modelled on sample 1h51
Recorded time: 5h29
